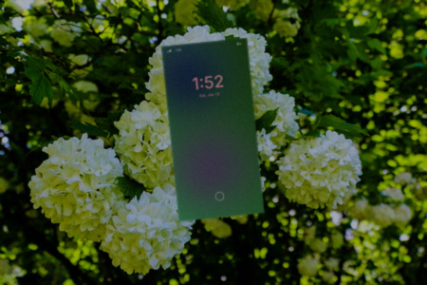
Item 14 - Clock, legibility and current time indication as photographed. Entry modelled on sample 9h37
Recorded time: 1h52
